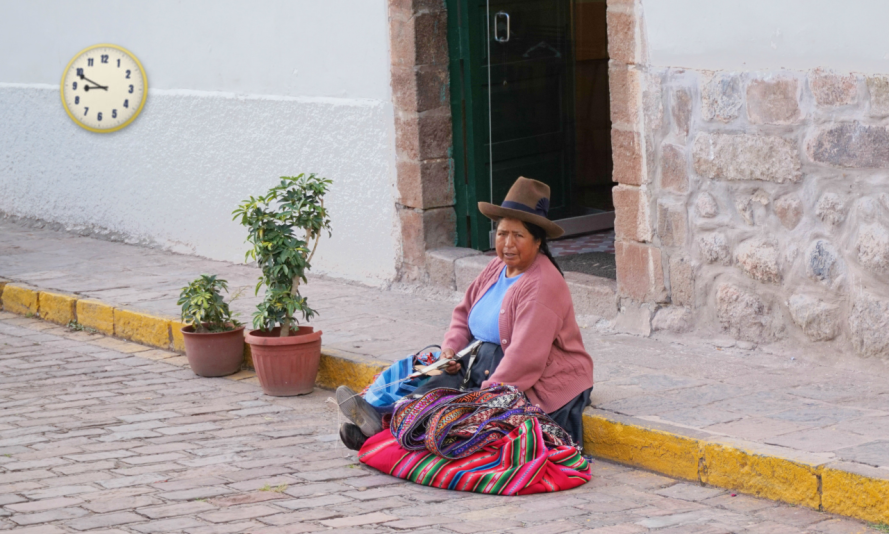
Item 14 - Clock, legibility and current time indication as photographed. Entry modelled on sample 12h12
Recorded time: 8h49
